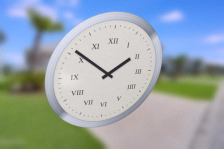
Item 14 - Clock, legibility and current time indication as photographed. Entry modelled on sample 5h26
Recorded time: 1h51
